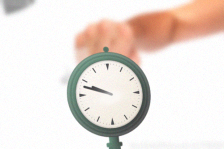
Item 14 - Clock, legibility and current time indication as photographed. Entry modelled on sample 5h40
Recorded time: 9h48
